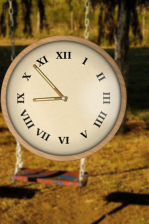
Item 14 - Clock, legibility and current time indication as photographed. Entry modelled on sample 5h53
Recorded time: 8h53
